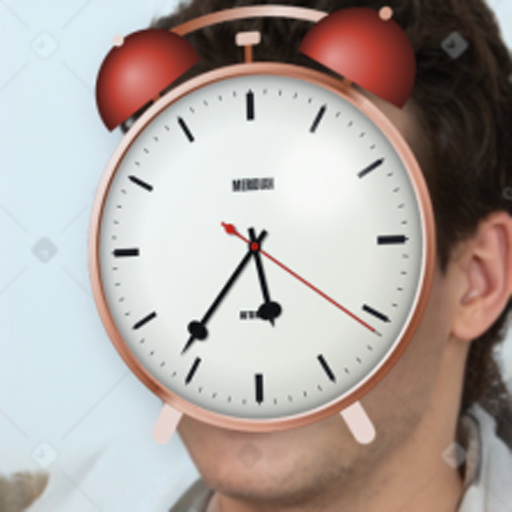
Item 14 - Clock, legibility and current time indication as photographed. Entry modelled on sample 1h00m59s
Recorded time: 5h36m21s
